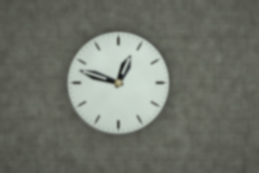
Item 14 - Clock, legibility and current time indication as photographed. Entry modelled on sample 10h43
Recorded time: 12h48
